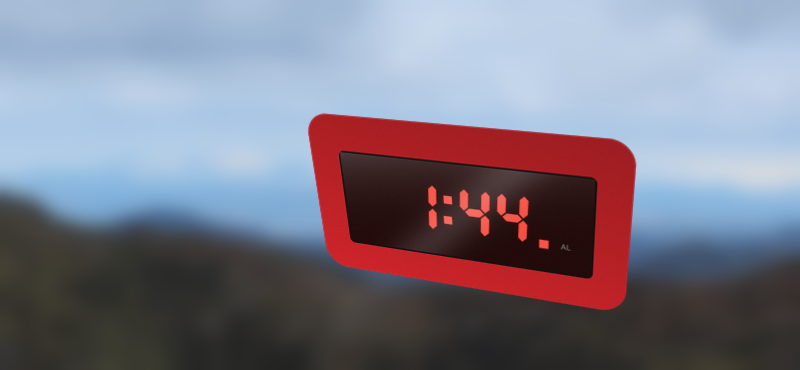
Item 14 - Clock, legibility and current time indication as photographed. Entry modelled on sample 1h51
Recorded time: 1h44
